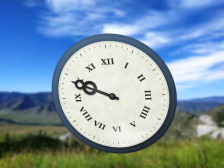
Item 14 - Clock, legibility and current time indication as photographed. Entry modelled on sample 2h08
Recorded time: 9h49
